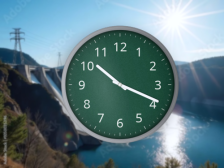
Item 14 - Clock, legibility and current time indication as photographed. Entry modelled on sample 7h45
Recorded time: 10h19
